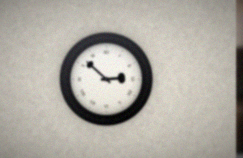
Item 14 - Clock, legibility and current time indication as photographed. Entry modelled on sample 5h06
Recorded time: 2h52
